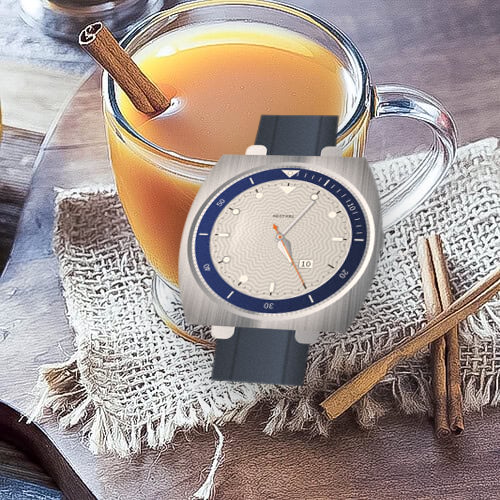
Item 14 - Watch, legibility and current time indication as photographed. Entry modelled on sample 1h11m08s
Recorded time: 5h05m25s
